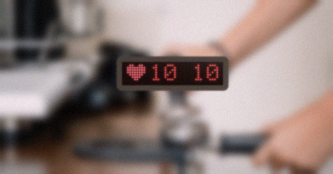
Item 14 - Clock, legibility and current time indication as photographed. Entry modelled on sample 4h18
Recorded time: 10h10
